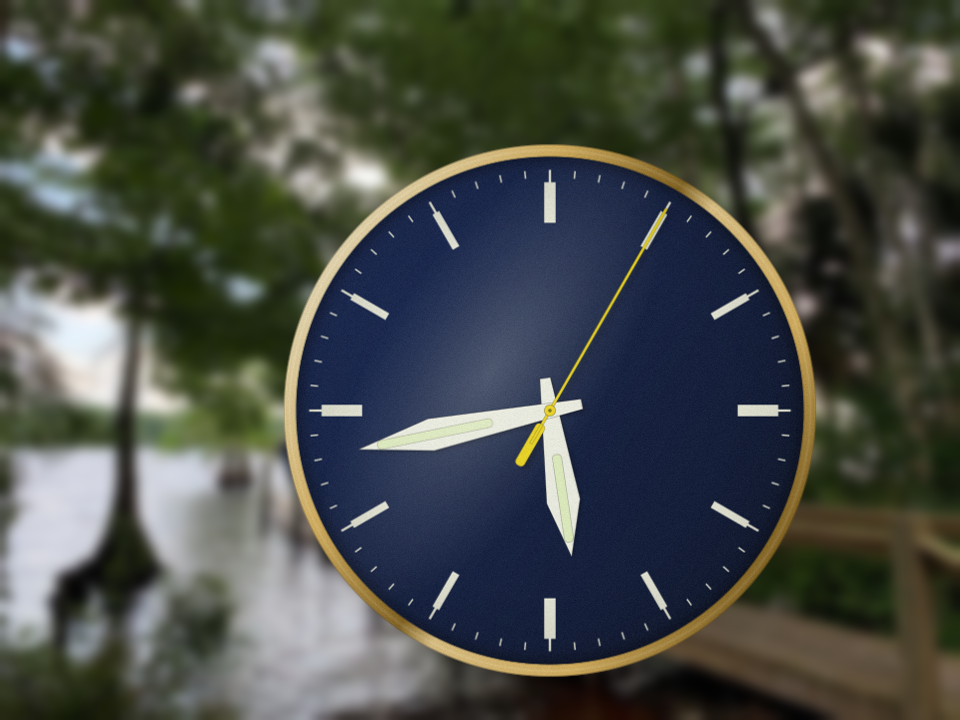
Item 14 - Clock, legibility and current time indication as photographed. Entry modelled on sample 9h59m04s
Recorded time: 5h43m05s
